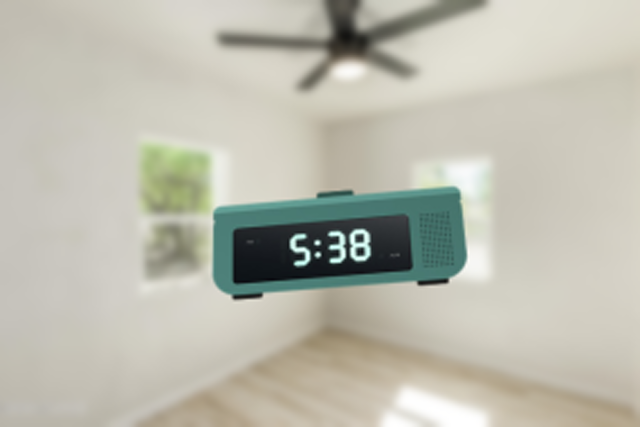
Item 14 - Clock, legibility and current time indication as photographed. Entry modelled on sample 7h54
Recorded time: 5h38
